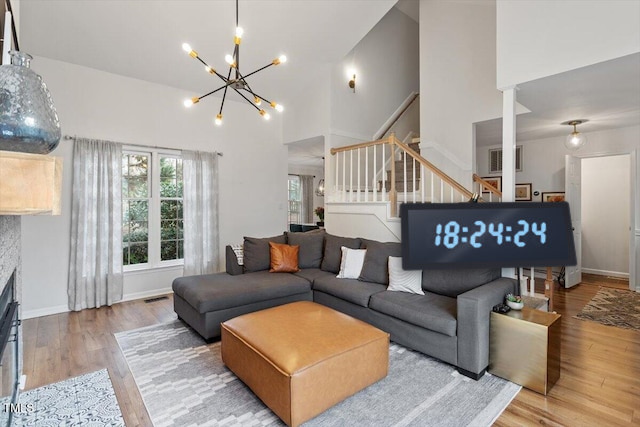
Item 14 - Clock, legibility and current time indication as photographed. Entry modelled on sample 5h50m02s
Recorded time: 18h24m24s
